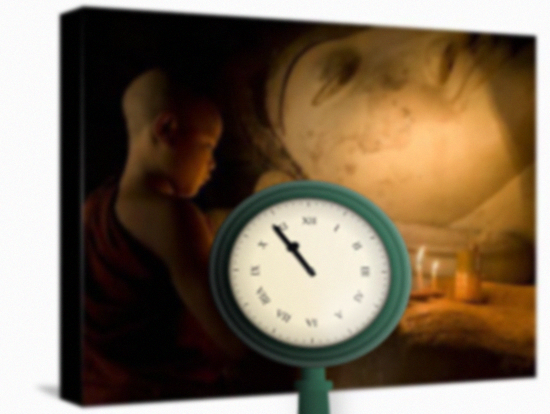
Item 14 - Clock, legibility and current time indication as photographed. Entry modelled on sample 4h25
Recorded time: 10h54
